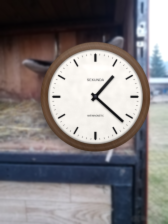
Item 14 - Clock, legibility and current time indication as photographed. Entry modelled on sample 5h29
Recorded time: 1h22
